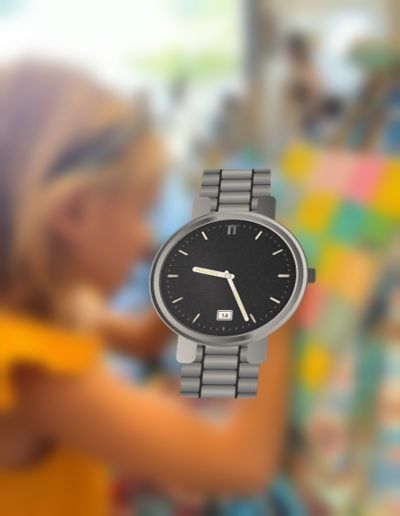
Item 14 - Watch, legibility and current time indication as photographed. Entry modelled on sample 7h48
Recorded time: 9h26
